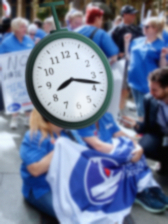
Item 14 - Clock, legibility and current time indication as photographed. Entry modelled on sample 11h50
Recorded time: 8h18
